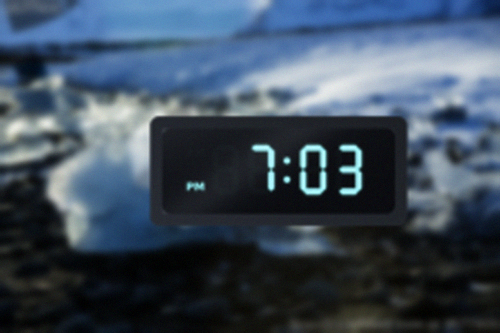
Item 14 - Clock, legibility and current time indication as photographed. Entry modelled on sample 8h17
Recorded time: 7h03
